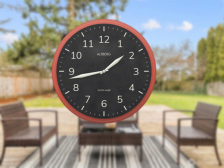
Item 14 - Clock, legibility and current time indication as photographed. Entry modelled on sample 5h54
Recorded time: 1h43
